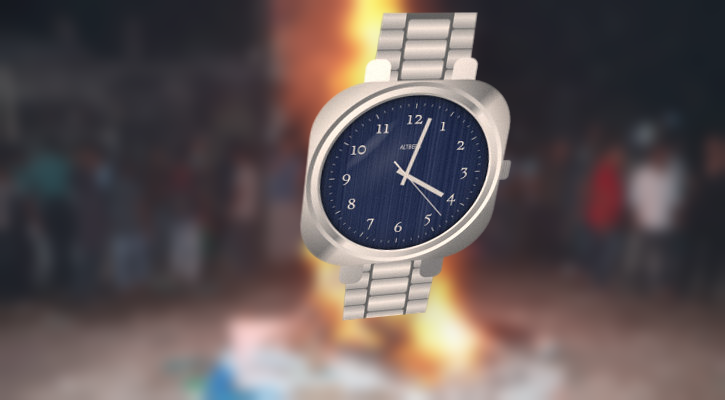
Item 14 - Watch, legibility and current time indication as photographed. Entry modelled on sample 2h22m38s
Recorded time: 4h02m23s
